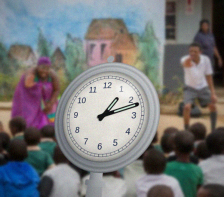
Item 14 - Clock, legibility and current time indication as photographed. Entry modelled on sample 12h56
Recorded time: 1h12
